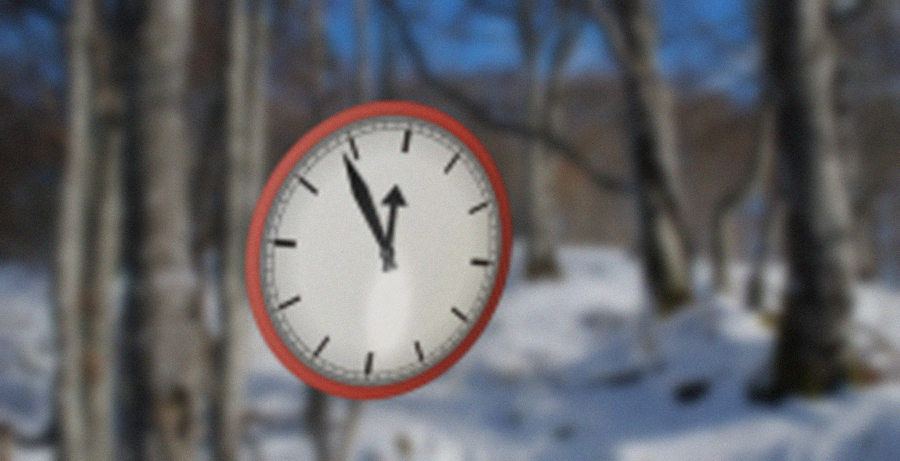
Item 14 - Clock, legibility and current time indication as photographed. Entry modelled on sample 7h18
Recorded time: 11h54
